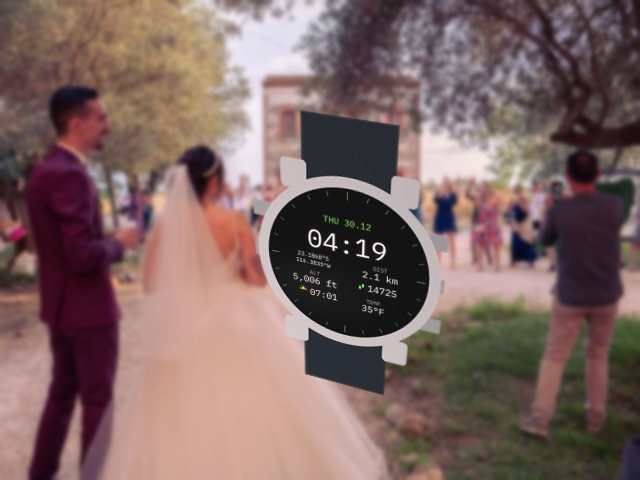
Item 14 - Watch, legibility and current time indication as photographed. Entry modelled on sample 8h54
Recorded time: 4h19
